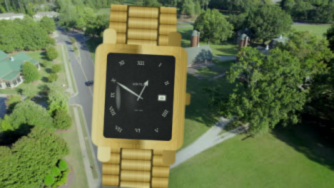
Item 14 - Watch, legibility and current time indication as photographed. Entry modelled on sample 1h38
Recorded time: 12h50
